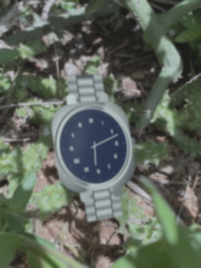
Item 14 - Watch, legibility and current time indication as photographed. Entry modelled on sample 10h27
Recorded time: 6h12
